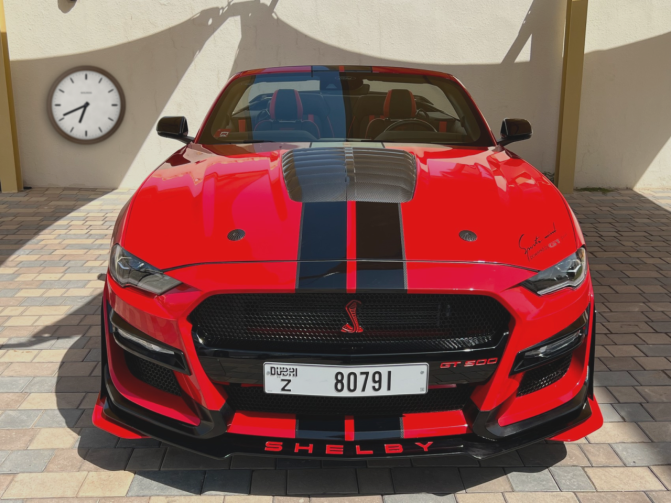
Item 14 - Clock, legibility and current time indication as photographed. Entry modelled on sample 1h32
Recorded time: 6h41
